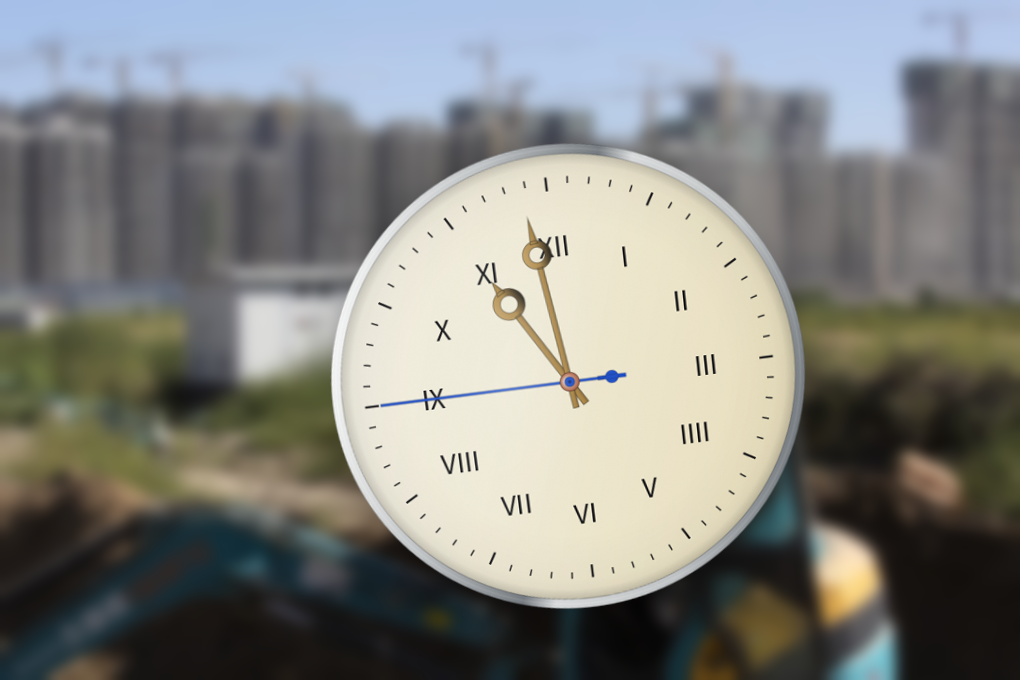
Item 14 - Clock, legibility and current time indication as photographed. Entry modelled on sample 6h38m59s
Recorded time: 10h58m45s
